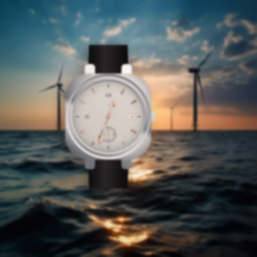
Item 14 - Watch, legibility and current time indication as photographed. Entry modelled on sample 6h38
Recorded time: 12h33
